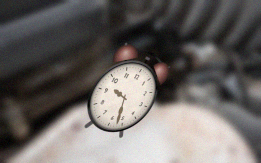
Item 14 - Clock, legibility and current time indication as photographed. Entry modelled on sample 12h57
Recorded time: 9h27
